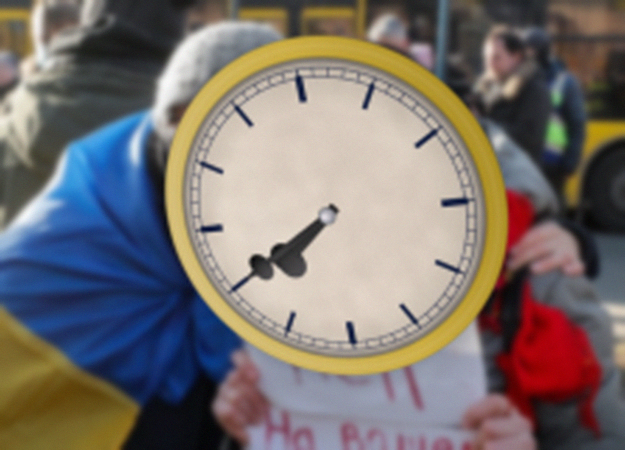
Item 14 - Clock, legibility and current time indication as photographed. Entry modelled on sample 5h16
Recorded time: 7h40
